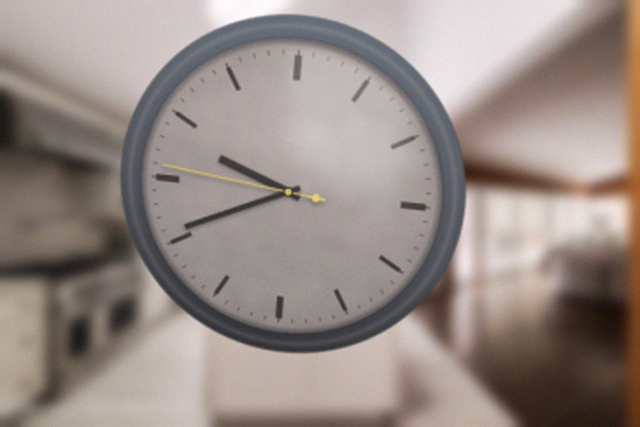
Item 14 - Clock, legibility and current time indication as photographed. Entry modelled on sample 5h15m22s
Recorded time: 9h40m46s
